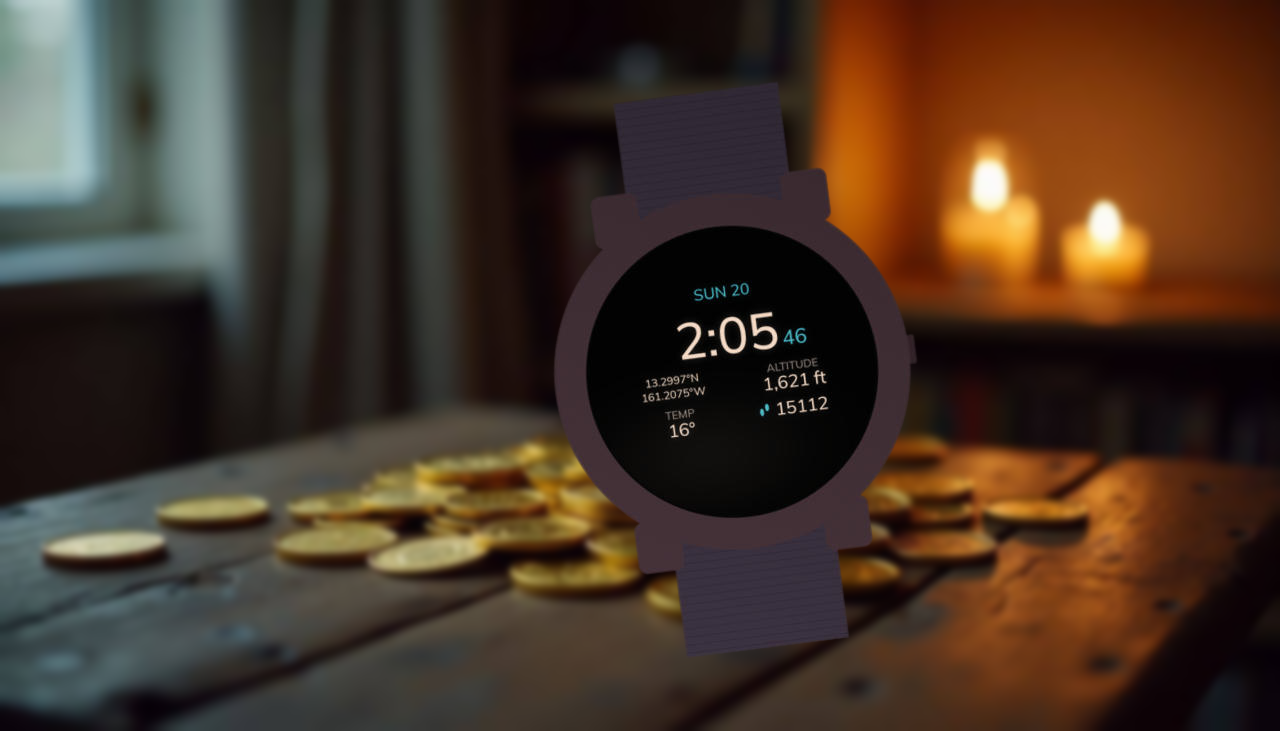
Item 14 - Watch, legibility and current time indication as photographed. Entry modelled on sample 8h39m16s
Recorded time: 2h05m46s
